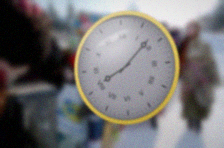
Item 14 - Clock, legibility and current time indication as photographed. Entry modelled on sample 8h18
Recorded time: 8h08
